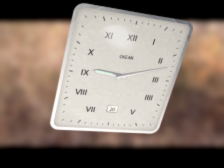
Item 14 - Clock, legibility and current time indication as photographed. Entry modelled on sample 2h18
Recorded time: 9h12
